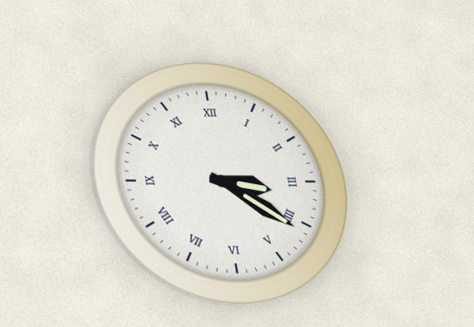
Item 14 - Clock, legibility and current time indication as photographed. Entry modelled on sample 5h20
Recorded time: 3h21
